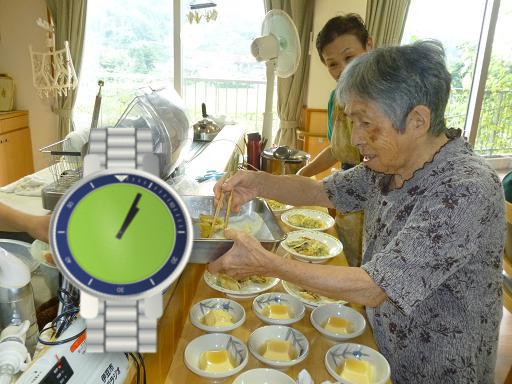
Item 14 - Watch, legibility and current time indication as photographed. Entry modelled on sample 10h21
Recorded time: 1h04
